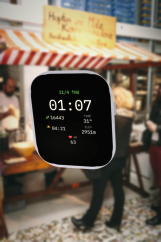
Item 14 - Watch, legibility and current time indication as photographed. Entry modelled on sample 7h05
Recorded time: 1h07
